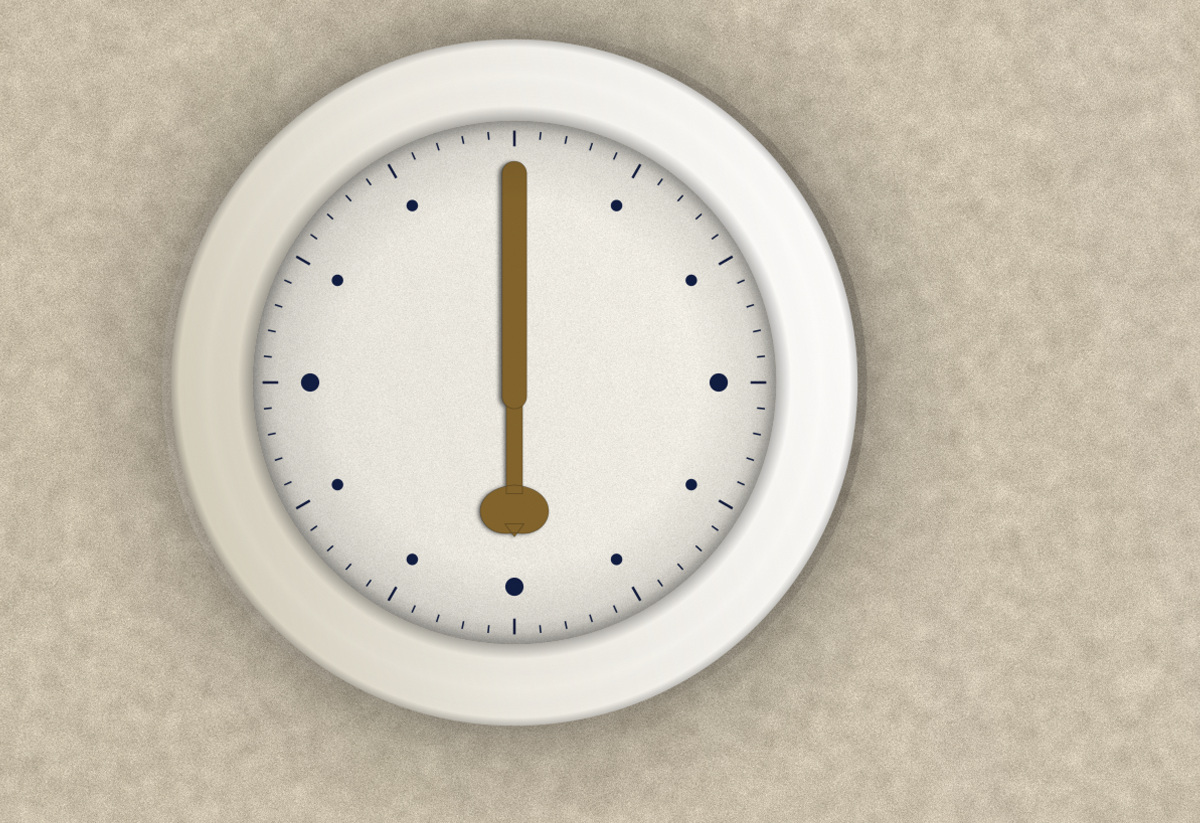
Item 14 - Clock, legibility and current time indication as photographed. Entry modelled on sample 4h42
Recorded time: 6h00
